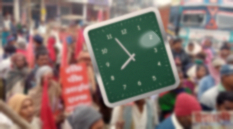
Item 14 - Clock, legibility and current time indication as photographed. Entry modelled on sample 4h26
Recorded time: 7h56
